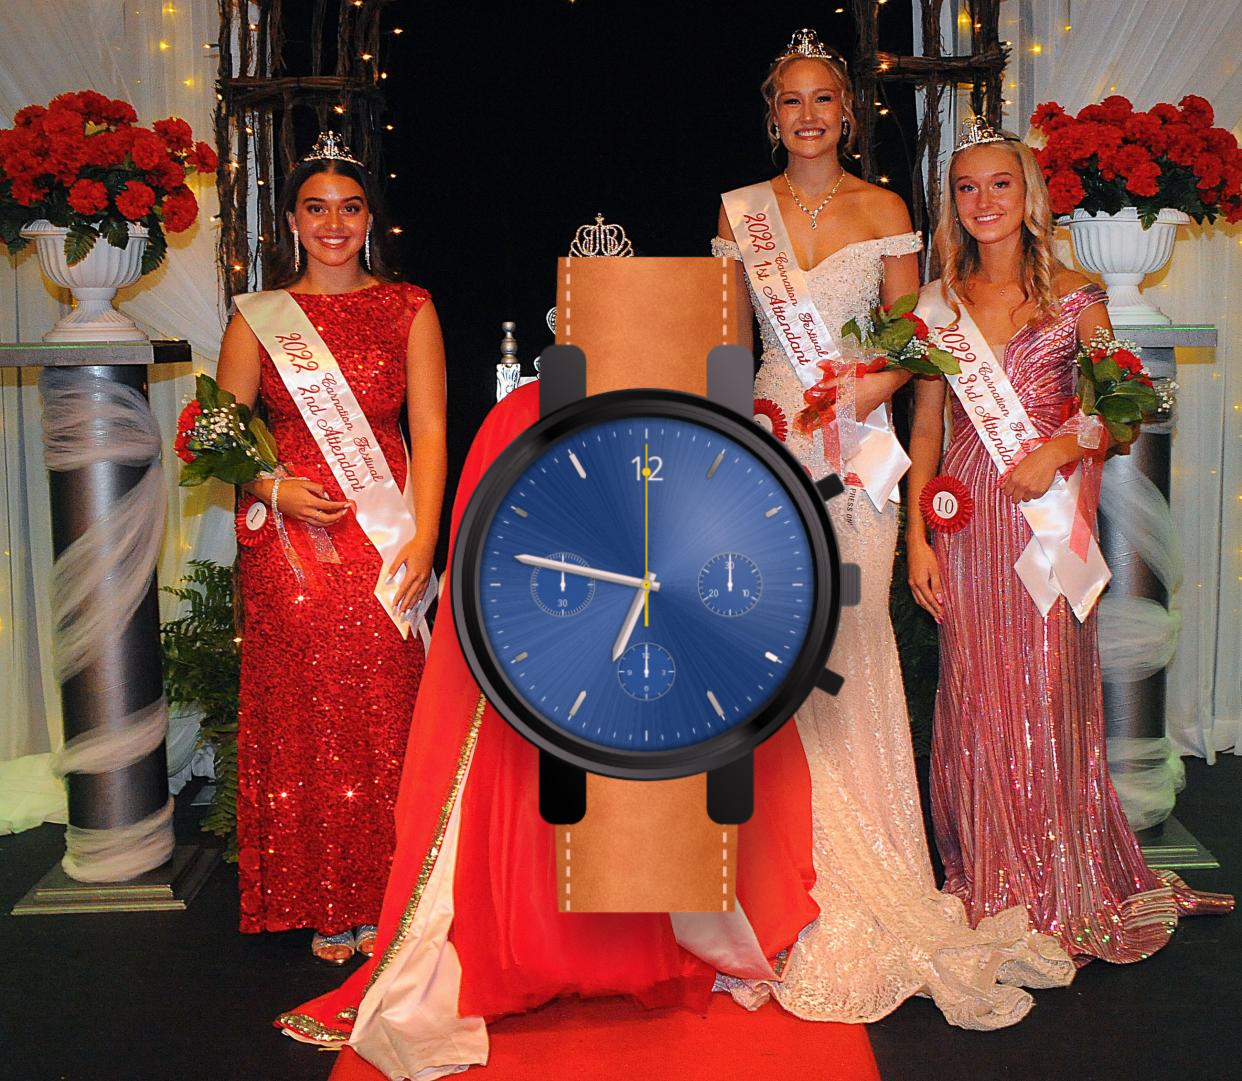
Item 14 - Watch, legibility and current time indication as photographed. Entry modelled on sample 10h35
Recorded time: 6h47
